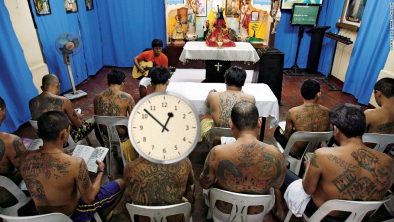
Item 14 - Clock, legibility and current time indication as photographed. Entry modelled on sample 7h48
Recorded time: 12h52
